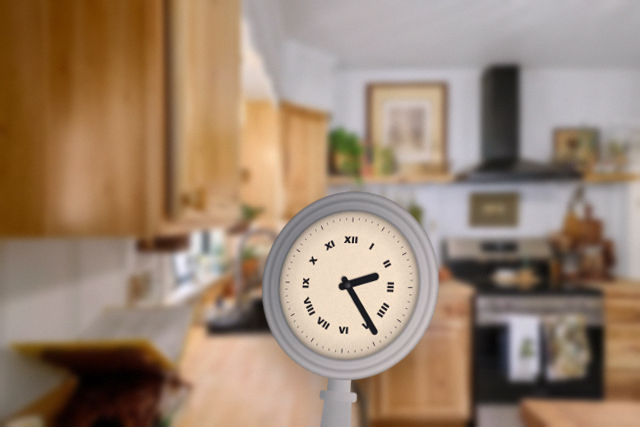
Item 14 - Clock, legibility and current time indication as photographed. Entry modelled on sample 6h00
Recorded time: 2h24
